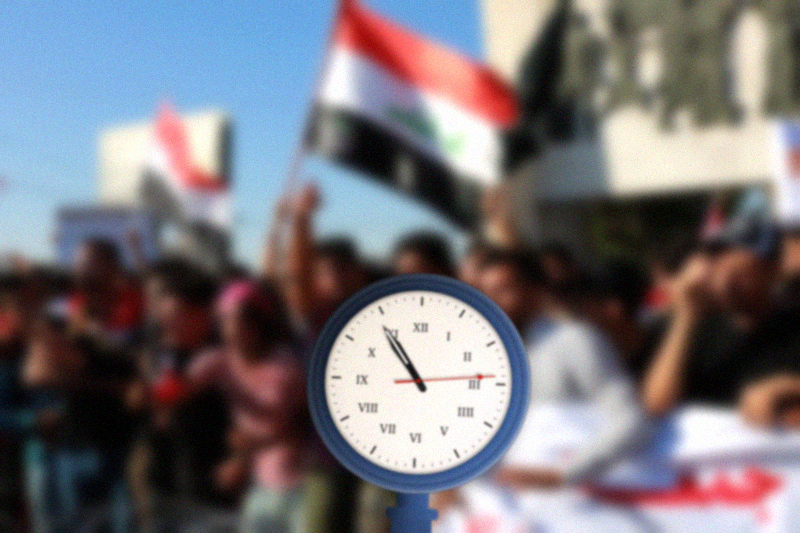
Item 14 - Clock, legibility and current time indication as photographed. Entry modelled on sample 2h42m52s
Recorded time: 10h54m14s
